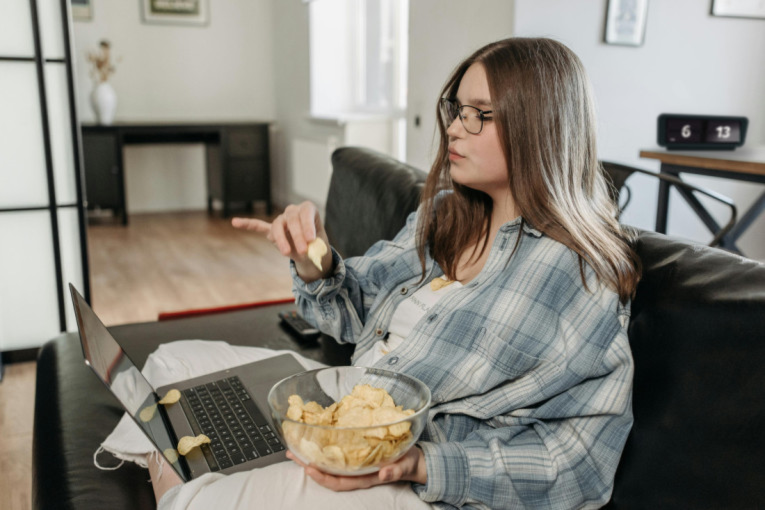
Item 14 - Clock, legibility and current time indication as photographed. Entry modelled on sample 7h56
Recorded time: 6h13
